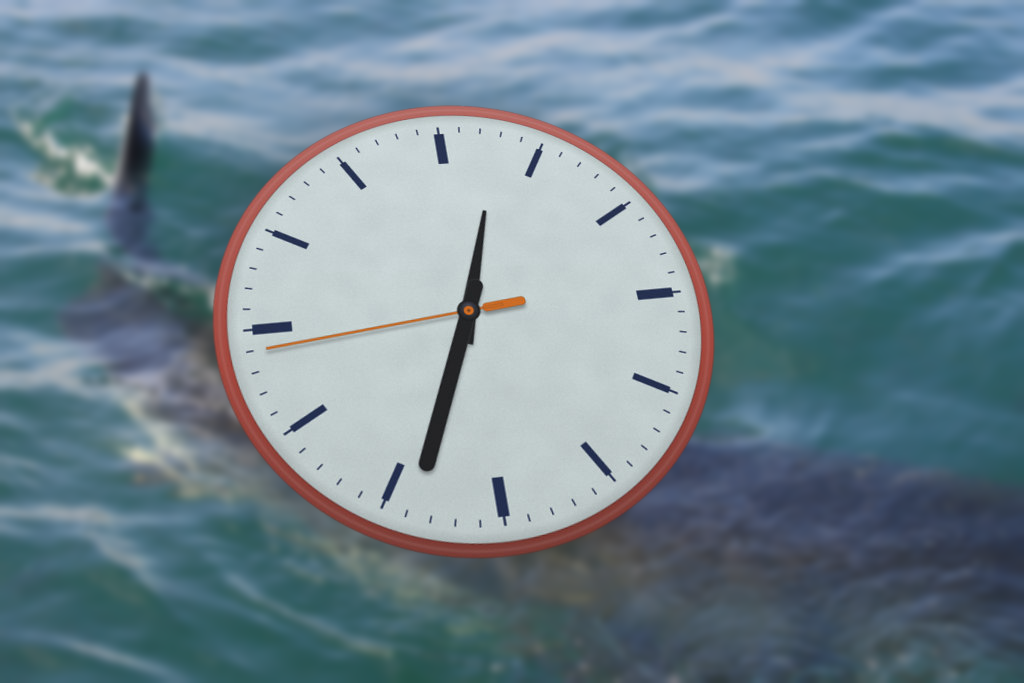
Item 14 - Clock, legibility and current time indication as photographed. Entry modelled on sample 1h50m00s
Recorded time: 12h33m44s
